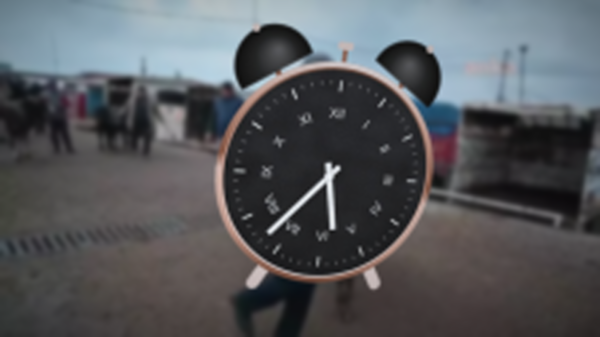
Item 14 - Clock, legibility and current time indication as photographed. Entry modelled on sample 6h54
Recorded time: 5h37
